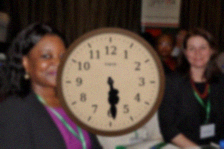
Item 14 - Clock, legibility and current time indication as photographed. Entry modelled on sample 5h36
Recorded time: 5h29
